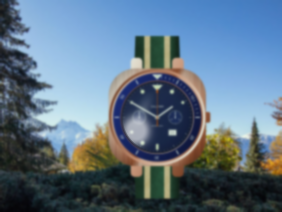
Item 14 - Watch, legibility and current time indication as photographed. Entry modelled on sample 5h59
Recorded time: 1h50
